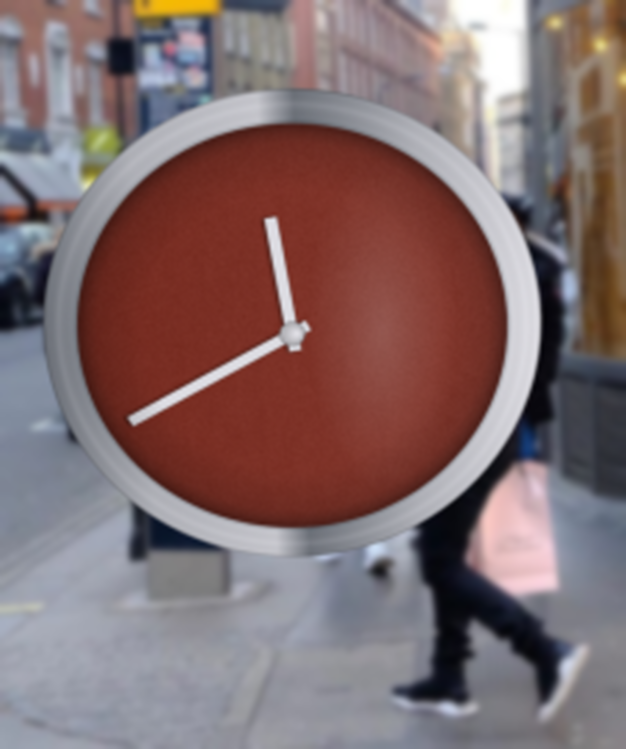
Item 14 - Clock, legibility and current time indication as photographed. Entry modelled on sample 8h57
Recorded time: 11h40
